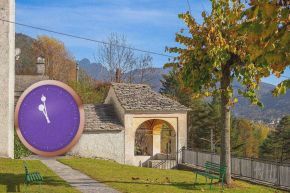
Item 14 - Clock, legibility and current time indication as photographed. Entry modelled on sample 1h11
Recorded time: 10h58
